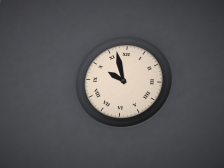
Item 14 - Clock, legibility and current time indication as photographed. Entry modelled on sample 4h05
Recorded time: 9h57
